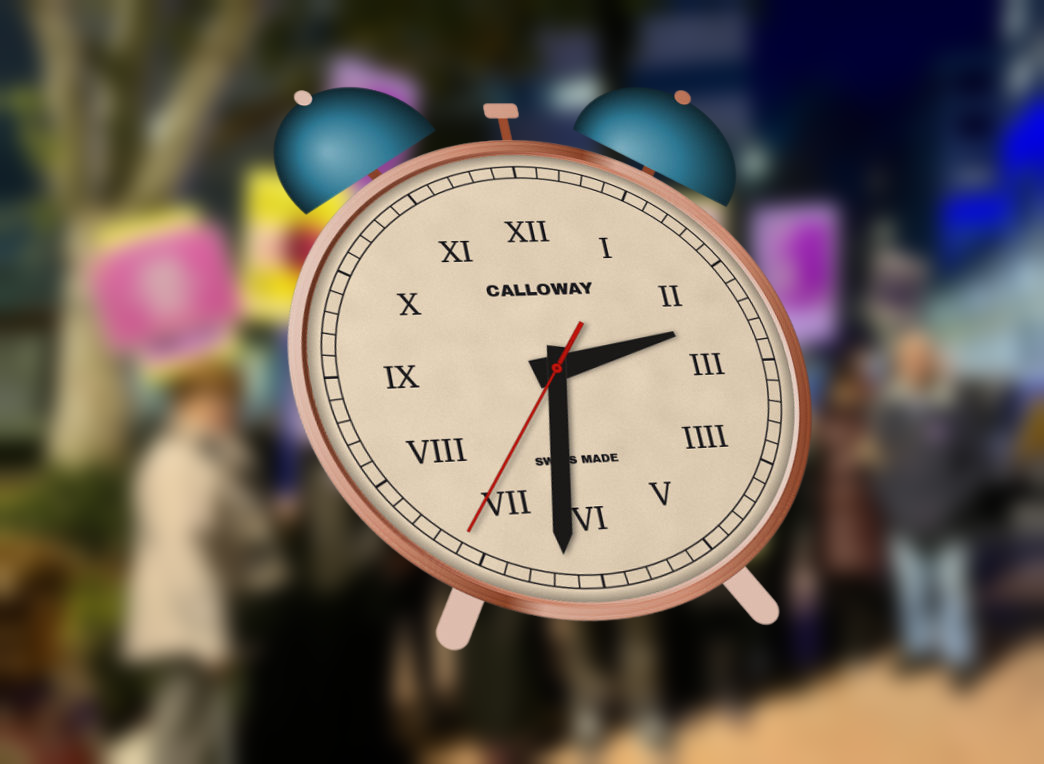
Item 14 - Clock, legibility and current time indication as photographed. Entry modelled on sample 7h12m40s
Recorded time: 2h31m36s
